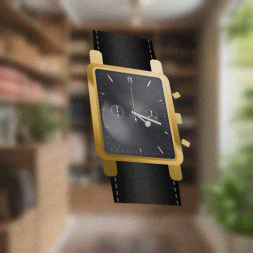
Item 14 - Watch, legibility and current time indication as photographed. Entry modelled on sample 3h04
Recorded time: 4h18
